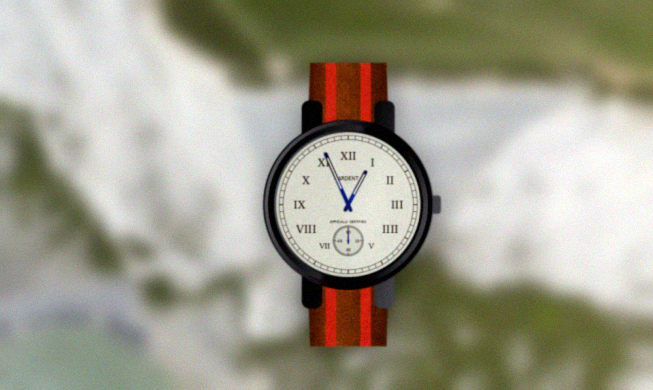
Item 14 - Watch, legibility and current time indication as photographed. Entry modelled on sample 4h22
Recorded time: 12h56
